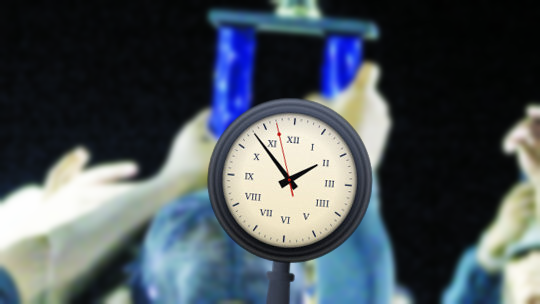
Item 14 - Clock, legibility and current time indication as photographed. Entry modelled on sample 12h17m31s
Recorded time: 1h52m57s
